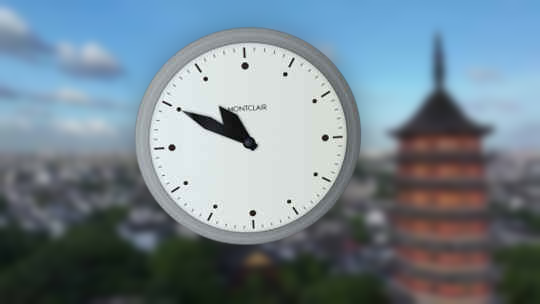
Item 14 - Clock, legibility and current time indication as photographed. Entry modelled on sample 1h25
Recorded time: 10h50
